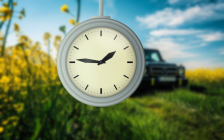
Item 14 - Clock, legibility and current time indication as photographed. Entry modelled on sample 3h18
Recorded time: 1h46
